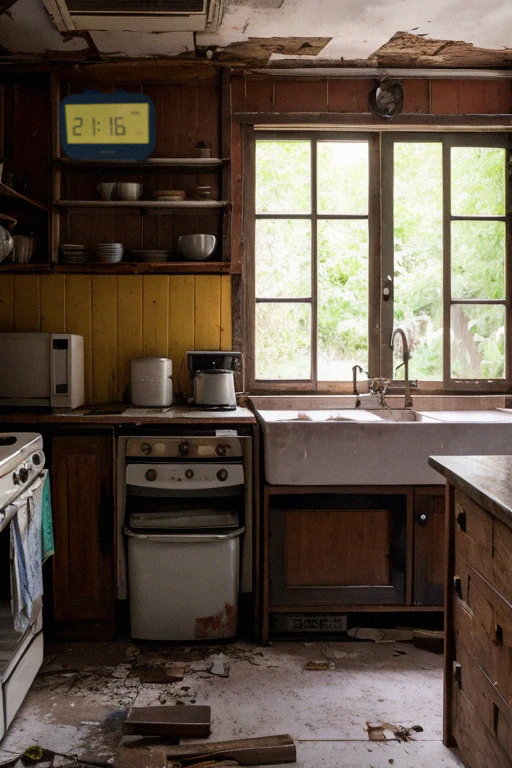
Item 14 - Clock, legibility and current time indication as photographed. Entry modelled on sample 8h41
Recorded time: 21h16
